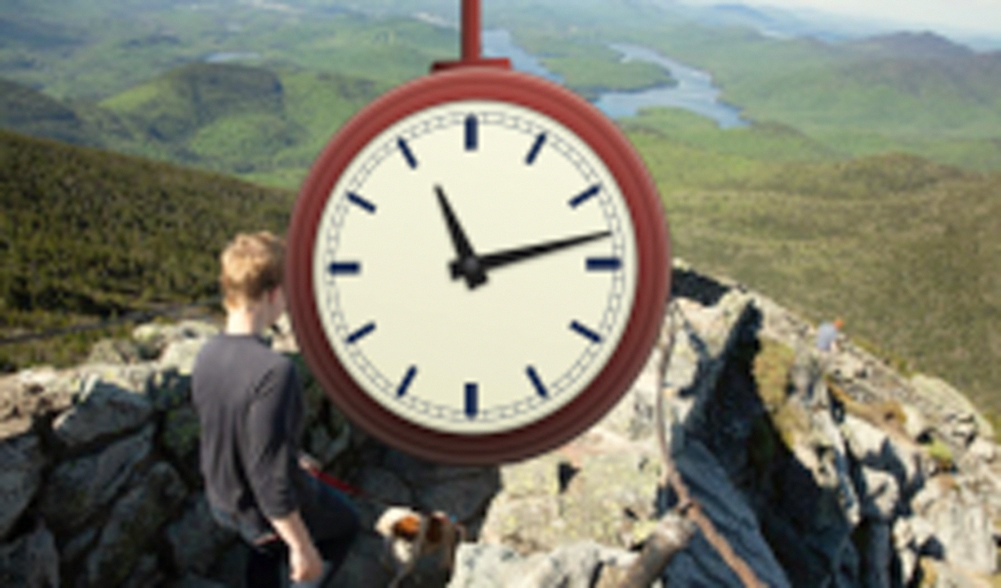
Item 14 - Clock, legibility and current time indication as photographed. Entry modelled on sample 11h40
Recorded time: 11h13
